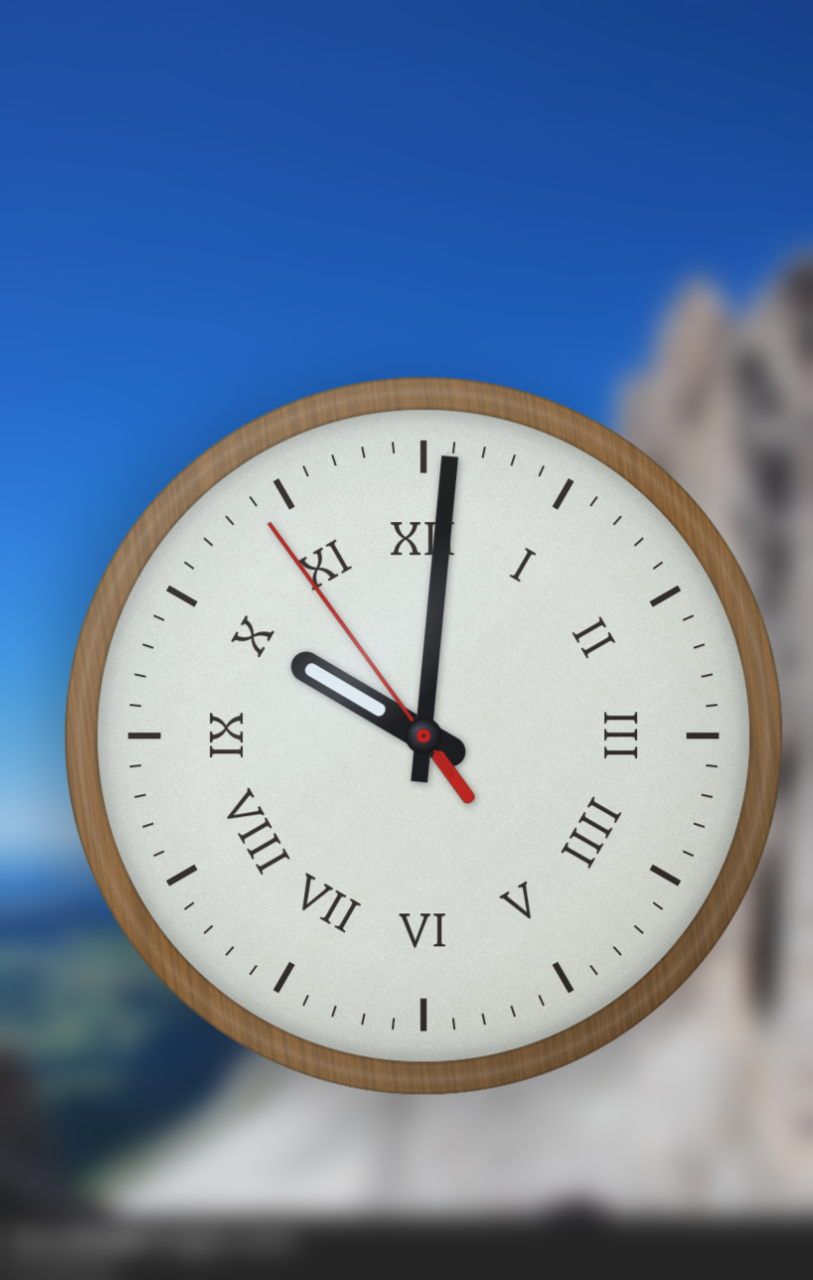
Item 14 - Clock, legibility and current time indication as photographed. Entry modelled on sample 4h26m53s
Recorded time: 10h00m54s
